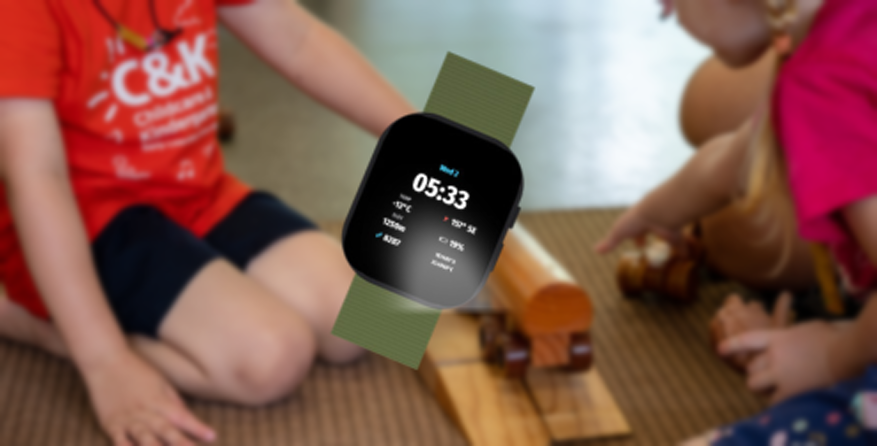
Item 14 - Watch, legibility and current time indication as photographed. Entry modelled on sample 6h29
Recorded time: 5h33
